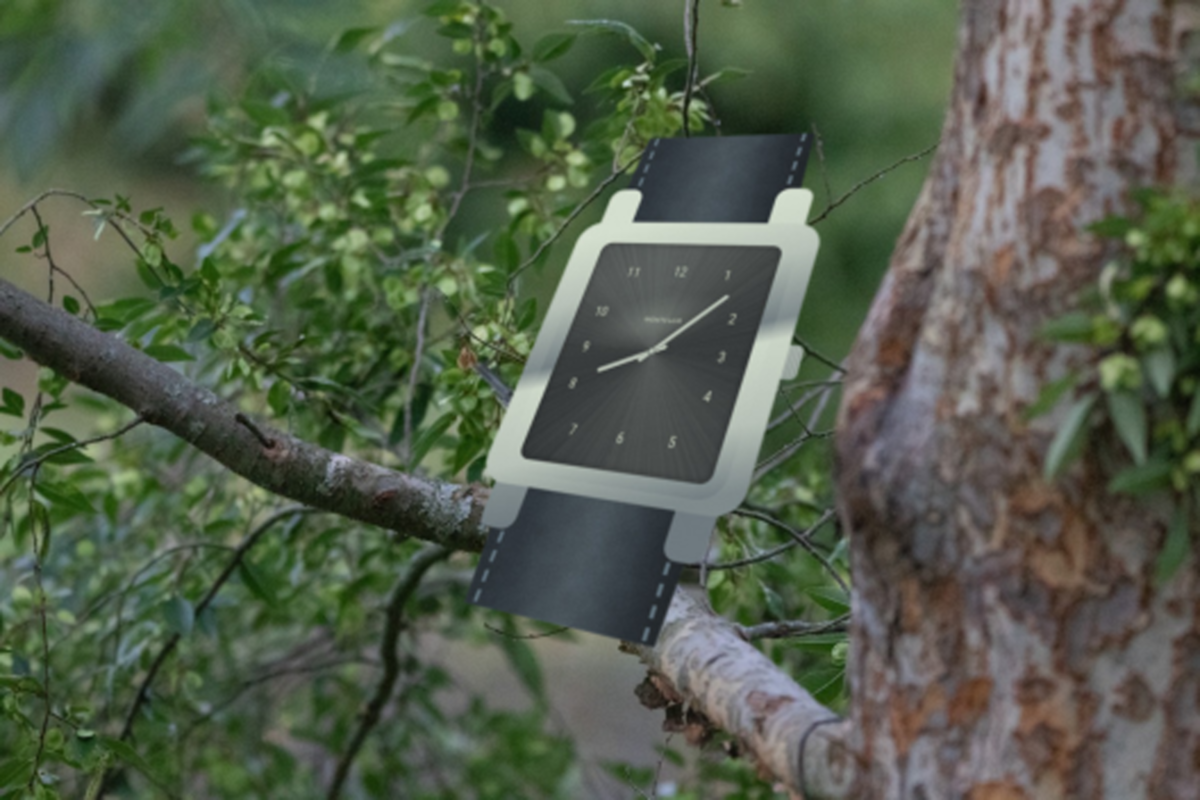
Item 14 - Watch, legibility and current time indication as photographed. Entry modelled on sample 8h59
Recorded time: 8h07
